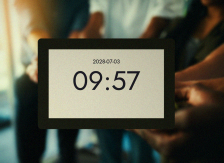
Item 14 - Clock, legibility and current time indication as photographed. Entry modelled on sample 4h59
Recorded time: 9h57
